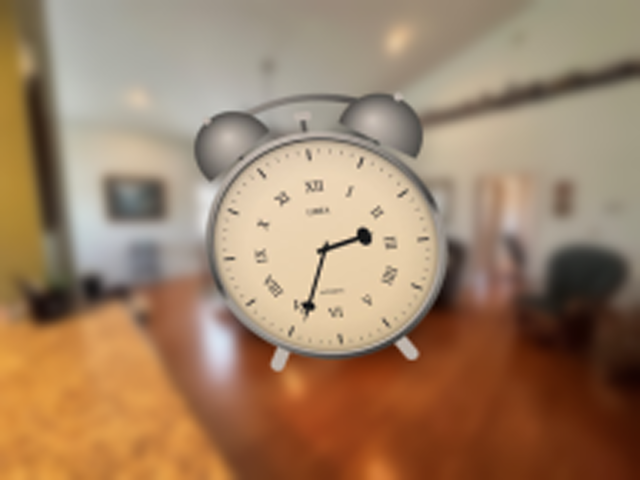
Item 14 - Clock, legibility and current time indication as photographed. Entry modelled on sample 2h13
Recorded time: 2h34
